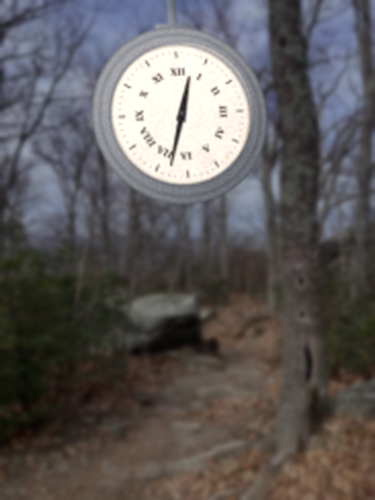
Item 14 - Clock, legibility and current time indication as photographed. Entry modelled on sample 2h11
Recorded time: 12h33
